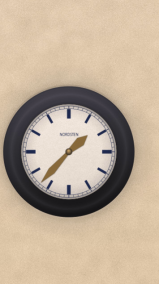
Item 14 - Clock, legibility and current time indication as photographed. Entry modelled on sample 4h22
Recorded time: 1h37
